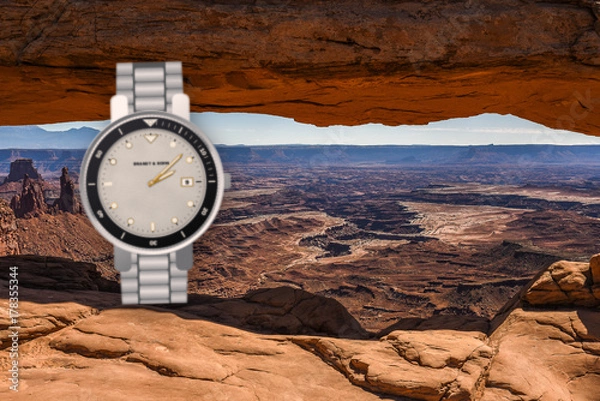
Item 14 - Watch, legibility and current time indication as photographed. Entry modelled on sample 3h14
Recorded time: 2h08
